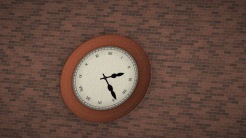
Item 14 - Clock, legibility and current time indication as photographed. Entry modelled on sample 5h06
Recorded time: 2h24
